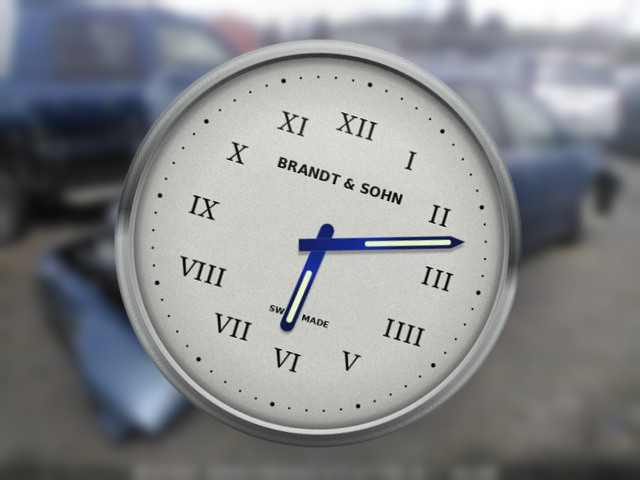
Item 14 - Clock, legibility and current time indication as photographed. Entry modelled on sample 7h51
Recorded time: 6h12
